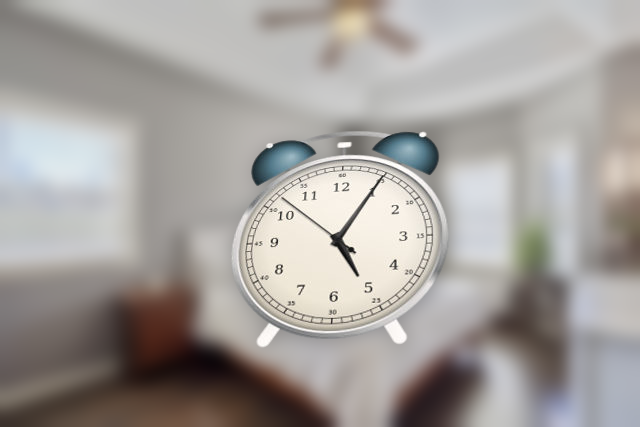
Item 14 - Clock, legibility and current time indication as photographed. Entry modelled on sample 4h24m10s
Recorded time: 5h04m52s
